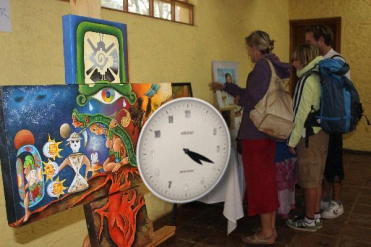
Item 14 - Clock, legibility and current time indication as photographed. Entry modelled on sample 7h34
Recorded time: 4h19
